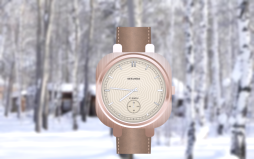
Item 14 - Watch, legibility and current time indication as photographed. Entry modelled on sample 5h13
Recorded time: 7h46
